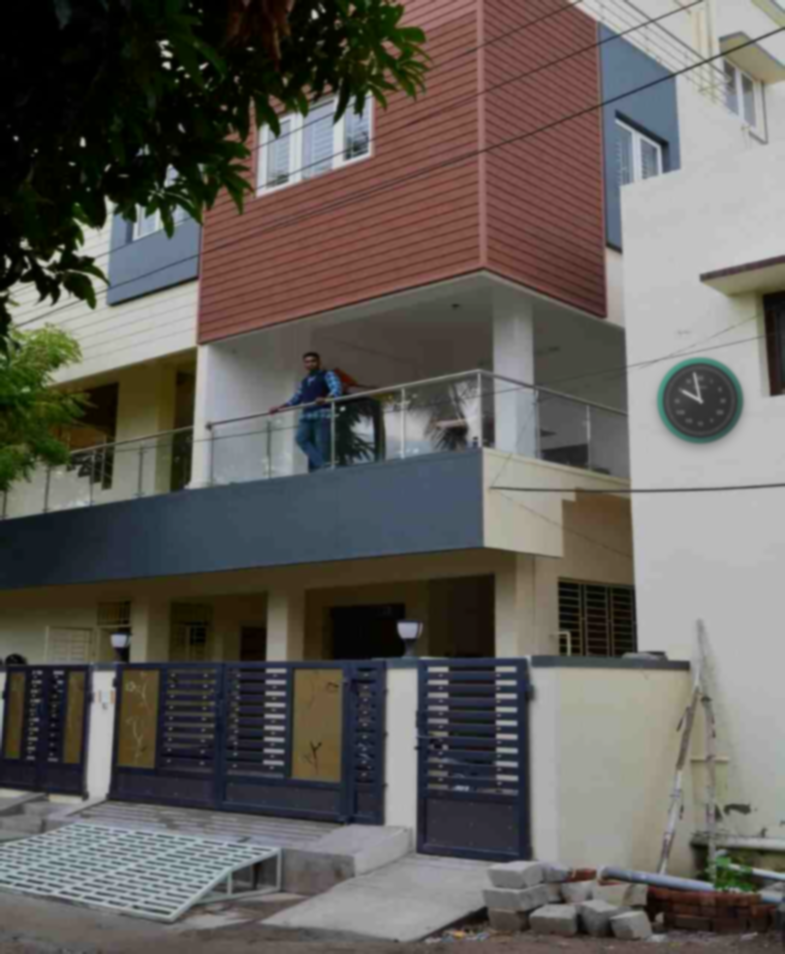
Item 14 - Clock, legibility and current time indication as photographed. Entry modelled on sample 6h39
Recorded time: 9h58
